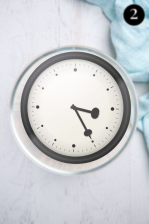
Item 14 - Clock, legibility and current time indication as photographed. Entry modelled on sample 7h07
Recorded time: 3h25
